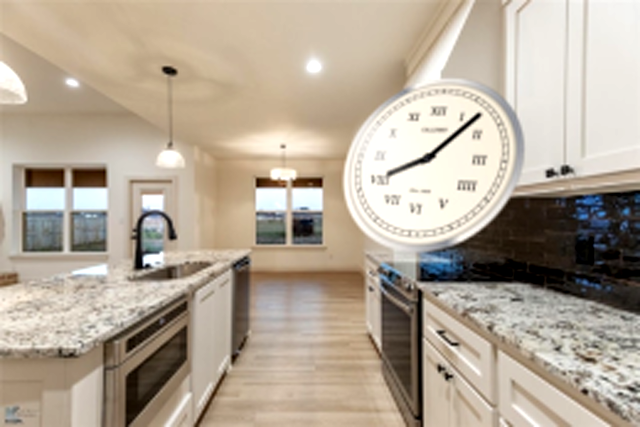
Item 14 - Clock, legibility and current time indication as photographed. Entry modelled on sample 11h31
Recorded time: 8h07
